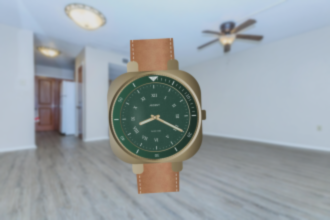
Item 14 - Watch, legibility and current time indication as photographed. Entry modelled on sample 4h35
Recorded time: 8h20
